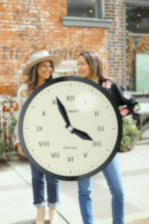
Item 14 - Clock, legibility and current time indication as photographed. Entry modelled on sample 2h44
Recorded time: 3h56
